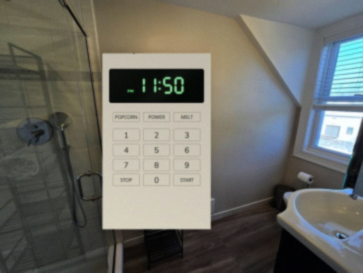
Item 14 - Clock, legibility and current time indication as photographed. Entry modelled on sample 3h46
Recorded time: 11h50
